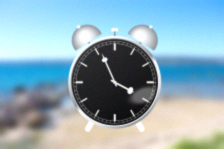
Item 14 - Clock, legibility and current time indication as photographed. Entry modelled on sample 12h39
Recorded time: 3h56
